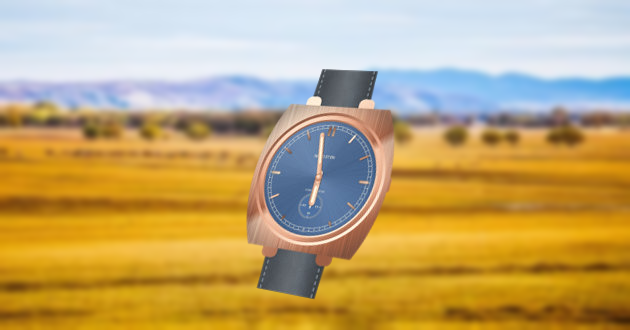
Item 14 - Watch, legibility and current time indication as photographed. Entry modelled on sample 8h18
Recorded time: 5h58
